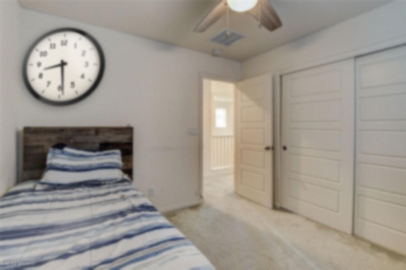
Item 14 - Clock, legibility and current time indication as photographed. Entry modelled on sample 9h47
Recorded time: 8h29
